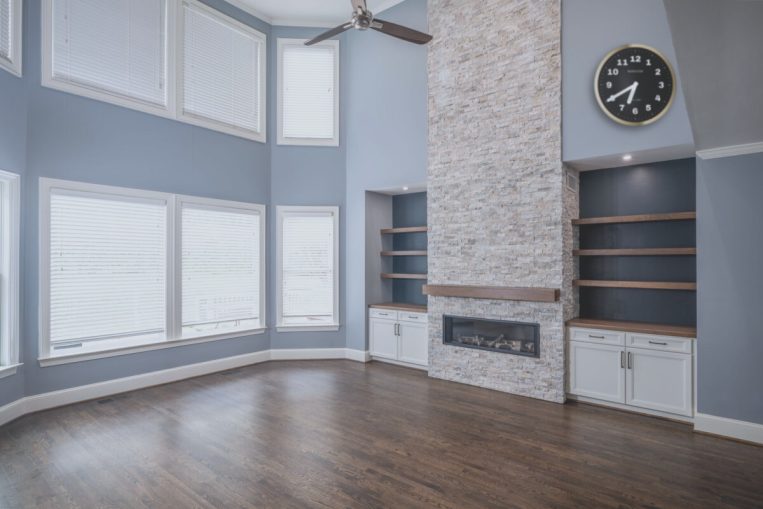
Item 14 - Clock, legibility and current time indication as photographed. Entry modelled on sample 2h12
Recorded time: 6h40
